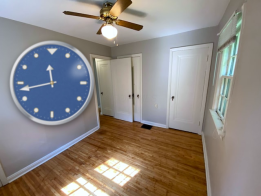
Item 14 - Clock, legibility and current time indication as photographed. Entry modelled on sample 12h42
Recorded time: 11h43
